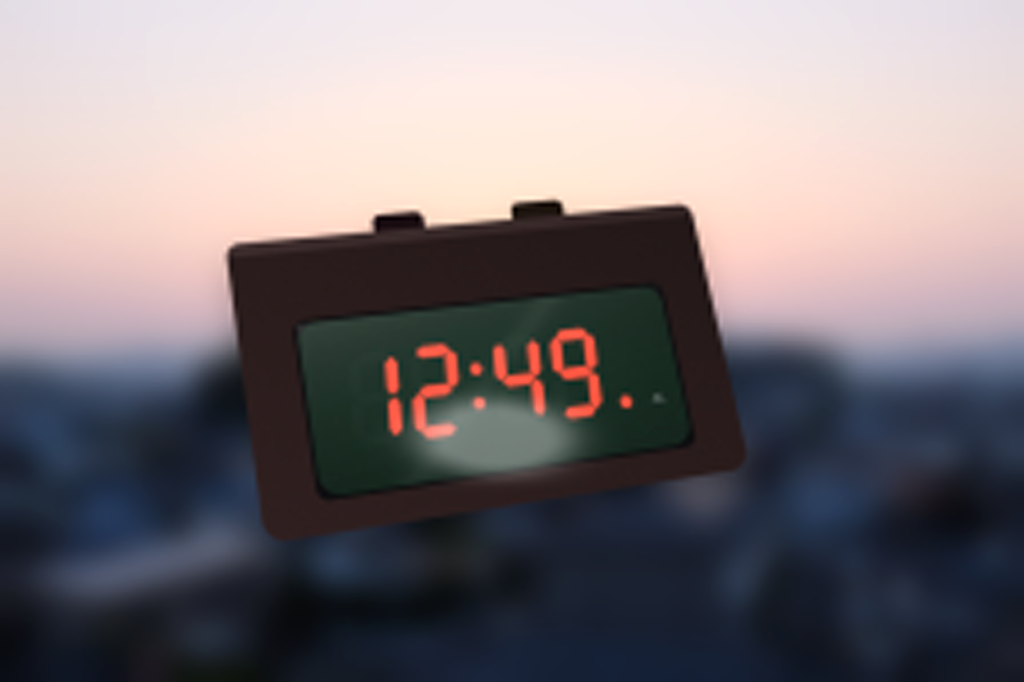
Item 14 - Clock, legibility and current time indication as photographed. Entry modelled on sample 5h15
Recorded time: 12h49
